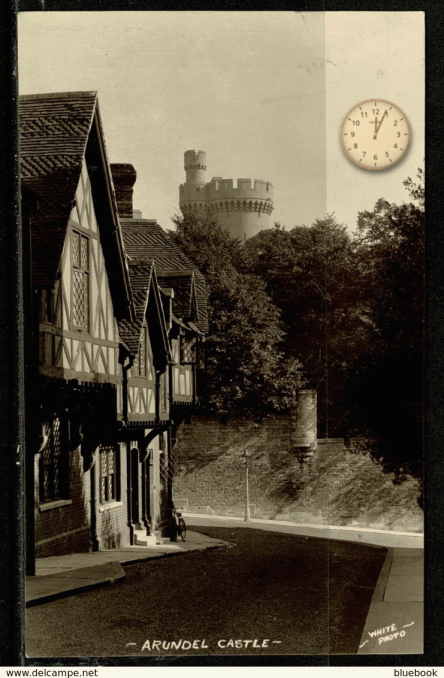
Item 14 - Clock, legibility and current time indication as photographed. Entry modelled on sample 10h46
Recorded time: 12h04
